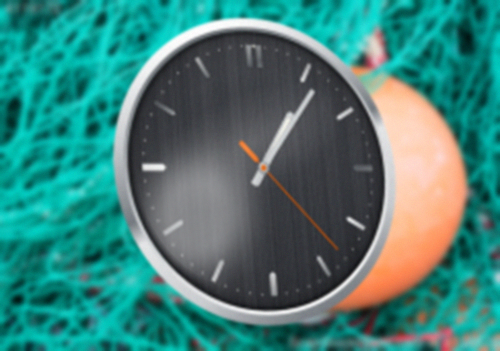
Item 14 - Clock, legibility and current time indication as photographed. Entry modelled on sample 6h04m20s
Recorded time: 1h06m23s
